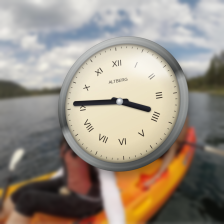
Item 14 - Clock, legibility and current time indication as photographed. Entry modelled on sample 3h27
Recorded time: 3h46
